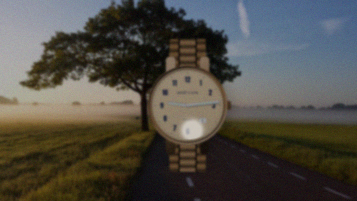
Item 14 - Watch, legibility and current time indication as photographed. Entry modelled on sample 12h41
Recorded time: 9h14
